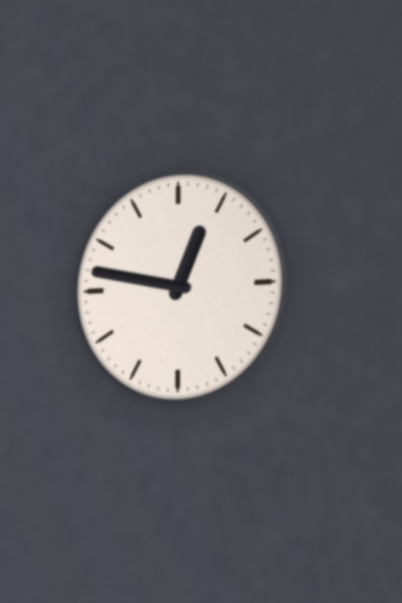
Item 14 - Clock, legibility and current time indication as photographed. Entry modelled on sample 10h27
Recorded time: 12h47
